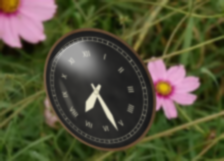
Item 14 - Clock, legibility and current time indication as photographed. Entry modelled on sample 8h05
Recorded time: 7h27
